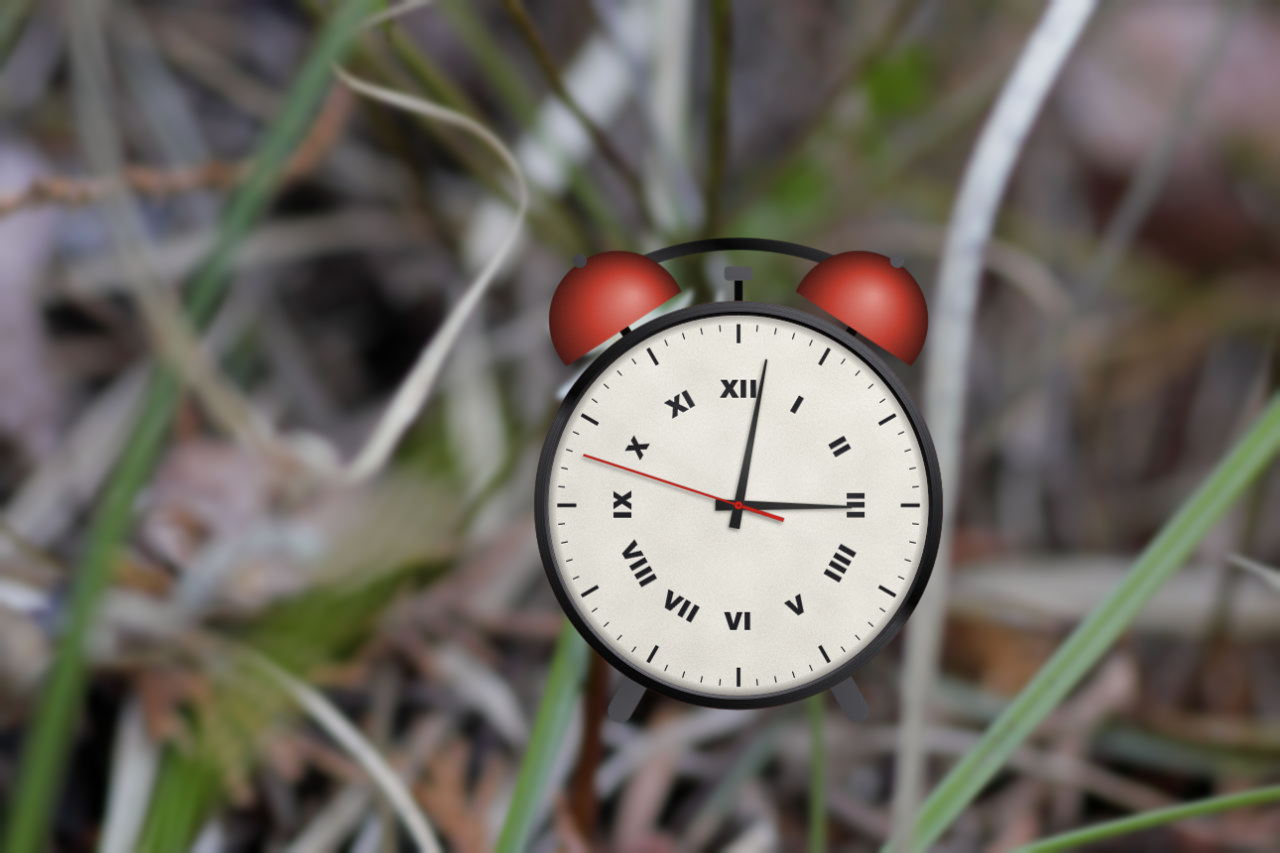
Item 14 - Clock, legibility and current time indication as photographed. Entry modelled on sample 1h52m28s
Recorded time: 3h01m48s
